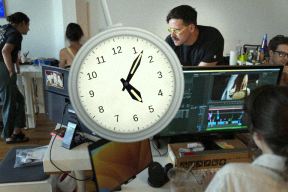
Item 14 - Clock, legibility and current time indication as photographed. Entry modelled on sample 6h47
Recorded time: 5h07
